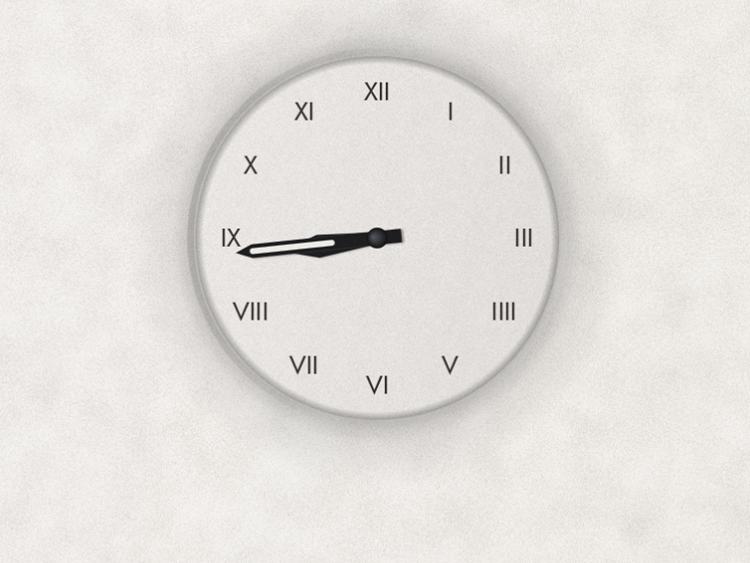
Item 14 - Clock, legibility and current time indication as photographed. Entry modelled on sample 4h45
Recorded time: 8h44
